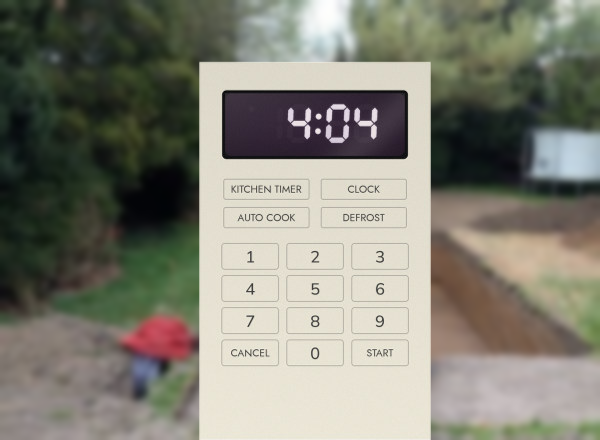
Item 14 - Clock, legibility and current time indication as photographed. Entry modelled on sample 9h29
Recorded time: 4h04
